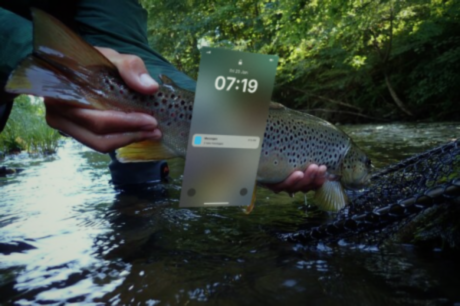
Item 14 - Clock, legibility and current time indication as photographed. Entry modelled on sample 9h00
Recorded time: 7h19
